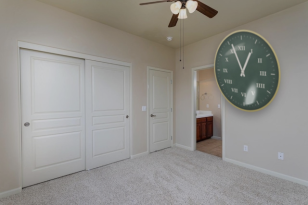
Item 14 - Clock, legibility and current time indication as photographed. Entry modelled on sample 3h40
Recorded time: 12h56
